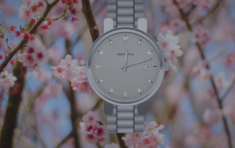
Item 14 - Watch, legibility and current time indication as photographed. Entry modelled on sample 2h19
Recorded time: 12h12
